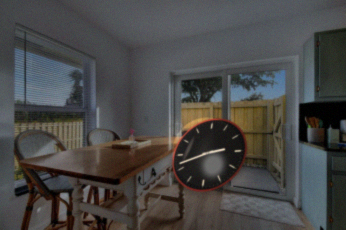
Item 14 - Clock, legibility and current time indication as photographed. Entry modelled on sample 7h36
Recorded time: 2h42
